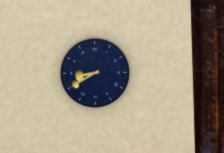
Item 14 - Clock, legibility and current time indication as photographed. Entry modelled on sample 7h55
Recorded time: 8h40
